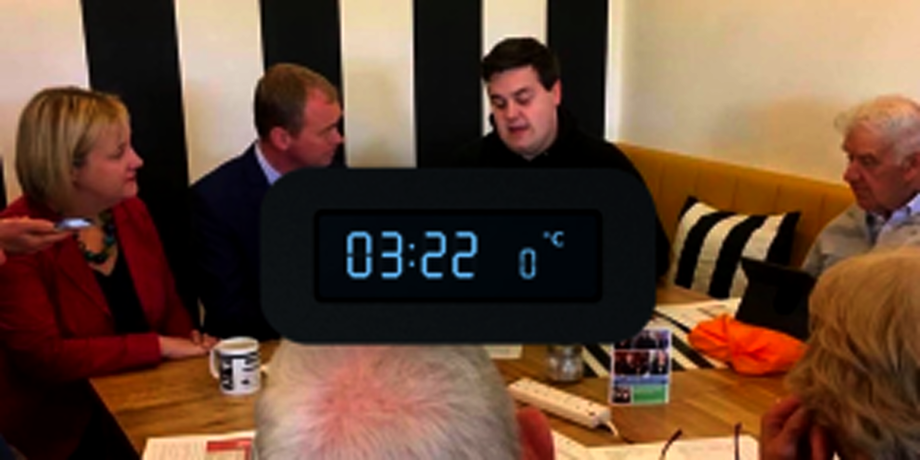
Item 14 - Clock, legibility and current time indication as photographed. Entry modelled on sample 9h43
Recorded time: 3h22
